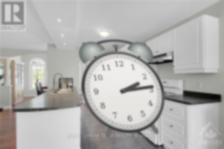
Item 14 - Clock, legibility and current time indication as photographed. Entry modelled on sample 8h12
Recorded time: 2h14
